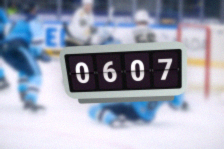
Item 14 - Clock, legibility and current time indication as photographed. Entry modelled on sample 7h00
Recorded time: 6h07
